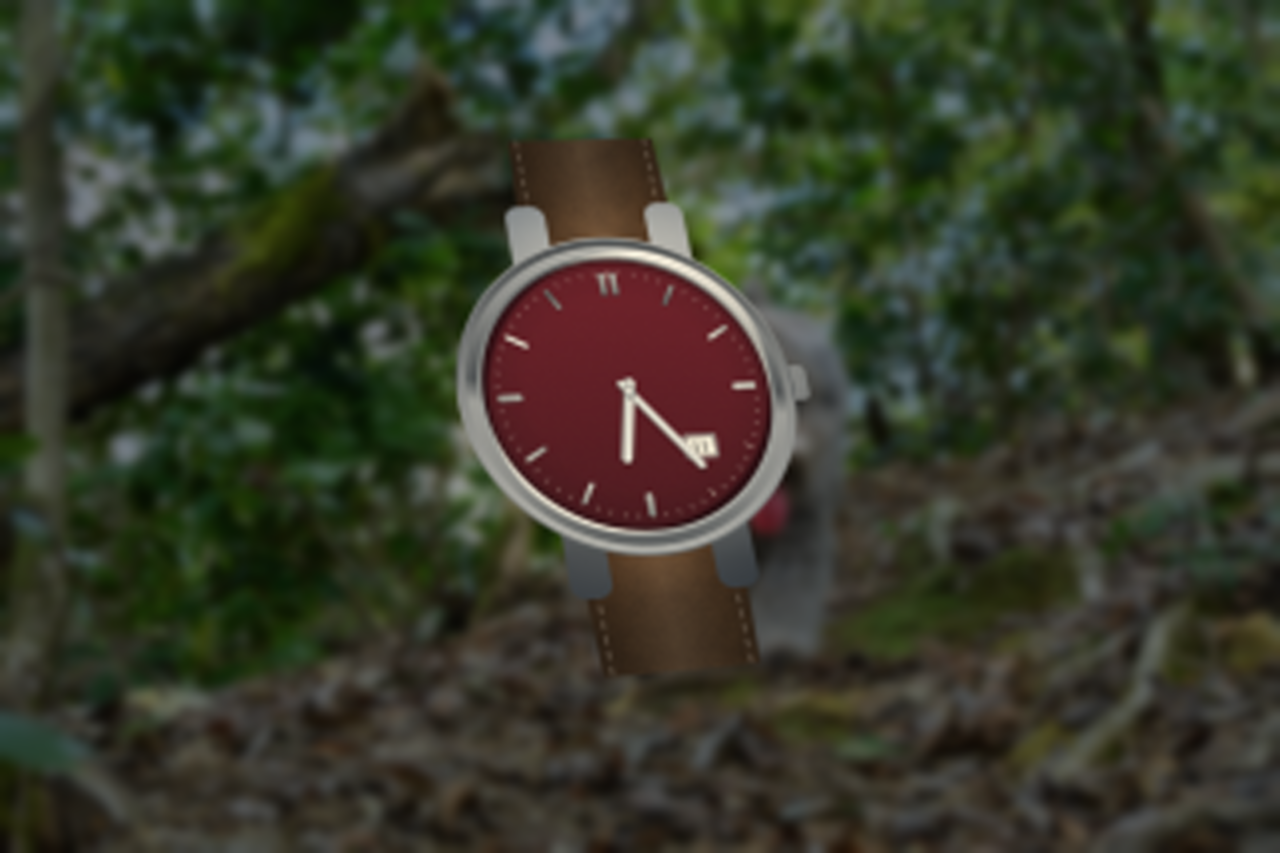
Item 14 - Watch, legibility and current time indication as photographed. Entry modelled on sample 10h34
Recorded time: 6h24
